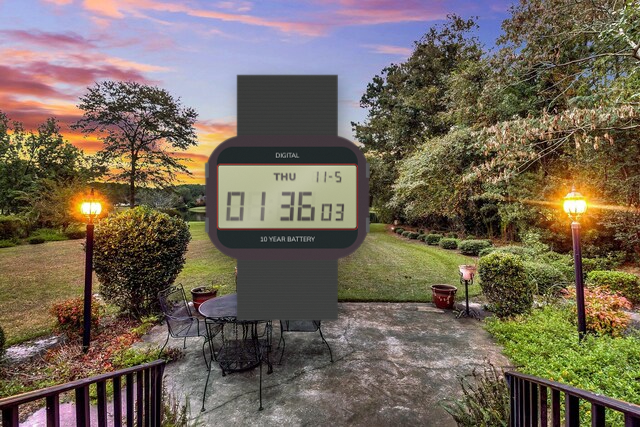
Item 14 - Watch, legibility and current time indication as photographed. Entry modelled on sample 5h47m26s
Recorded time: 1h36m03s
